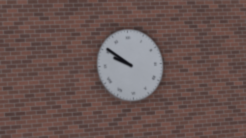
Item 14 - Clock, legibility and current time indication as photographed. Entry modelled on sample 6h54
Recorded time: 9h51
